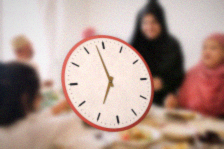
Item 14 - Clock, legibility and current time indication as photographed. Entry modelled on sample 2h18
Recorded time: 6h58
